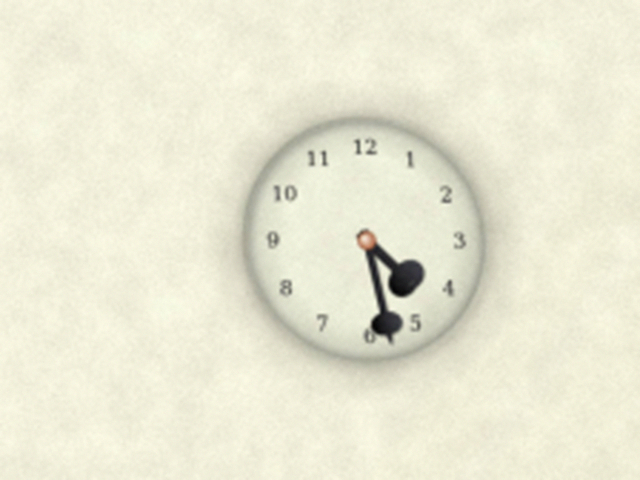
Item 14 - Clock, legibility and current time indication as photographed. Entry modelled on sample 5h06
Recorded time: 4h28
